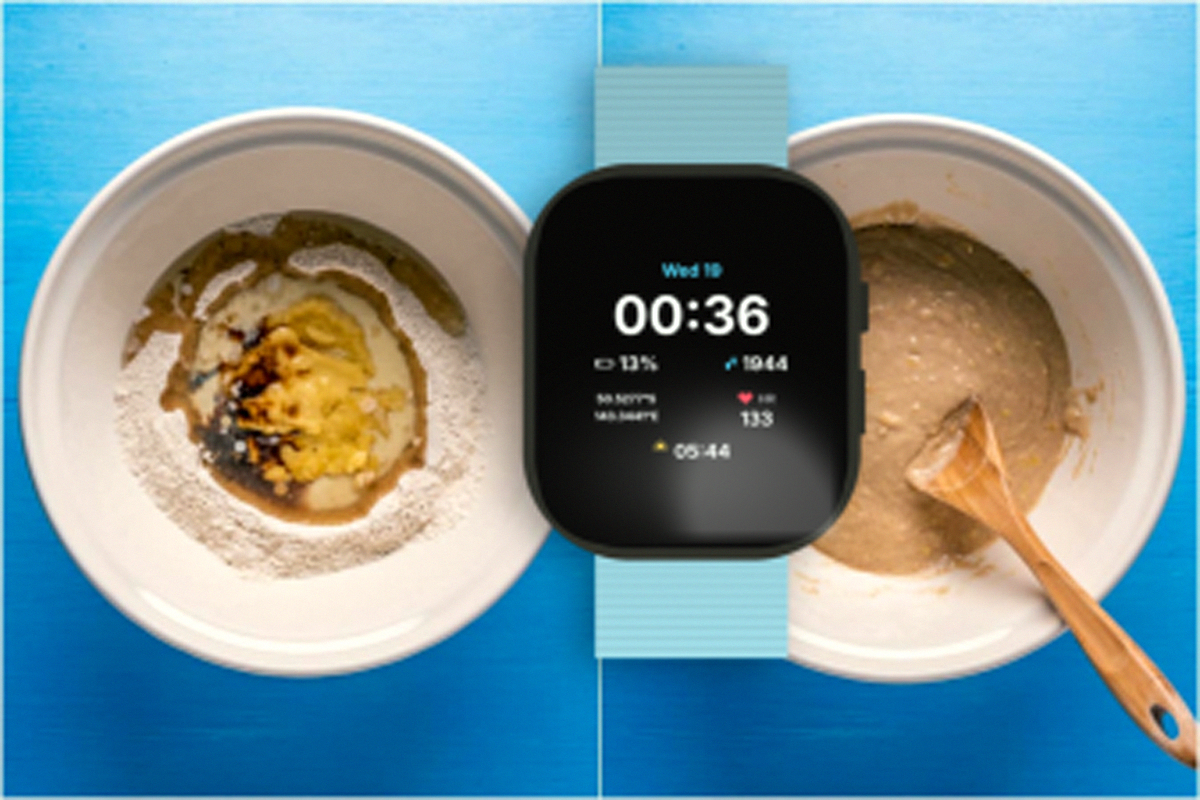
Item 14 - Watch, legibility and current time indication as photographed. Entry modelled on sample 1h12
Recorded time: 0h36
